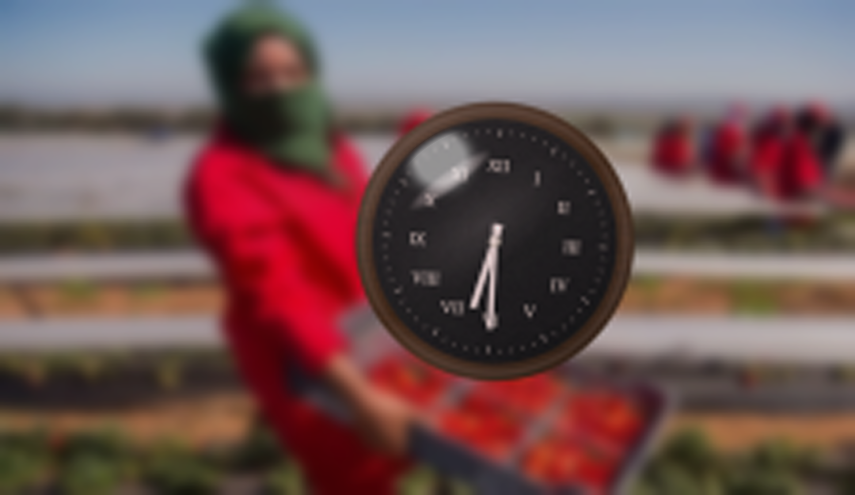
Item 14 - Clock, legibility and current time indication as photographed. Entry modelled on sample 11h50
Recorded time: 6h30
